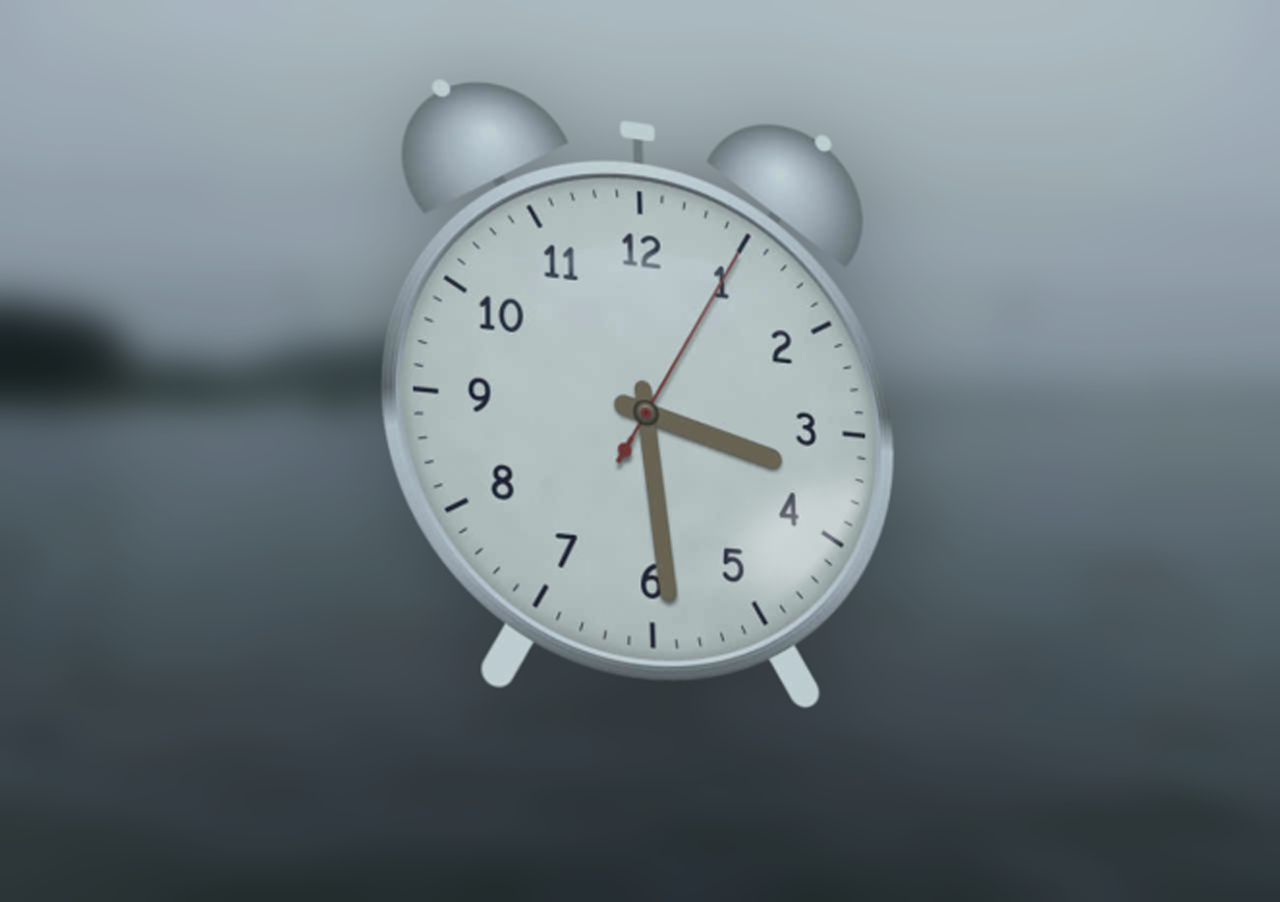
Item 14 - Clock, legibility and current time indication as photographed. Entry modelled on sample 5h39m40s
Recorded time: 3h29m05s
